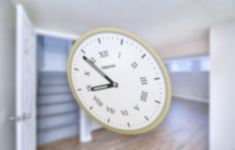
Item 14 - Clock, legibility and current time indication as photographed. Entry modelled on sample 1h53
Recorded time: 8h54
